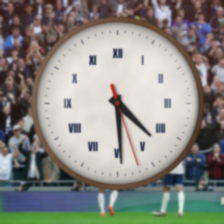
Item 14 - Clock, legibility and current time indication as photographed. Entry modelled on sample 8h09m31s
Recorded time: 4h29m27s
